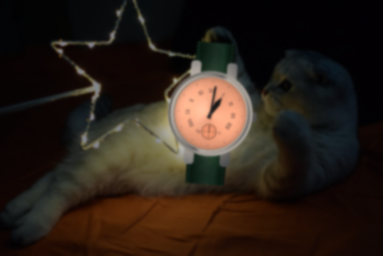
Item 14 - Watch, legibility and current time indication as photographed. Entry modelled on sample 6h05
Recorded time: 1h01
